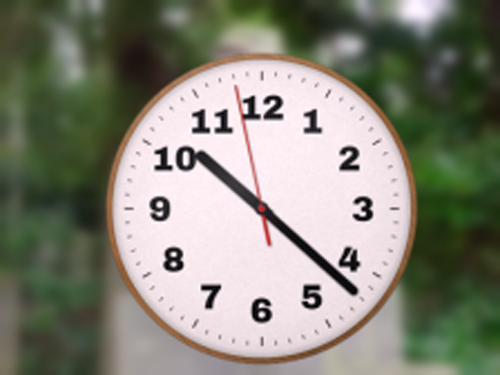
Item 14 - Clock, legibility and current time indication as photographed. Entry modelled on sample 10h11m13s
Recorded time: 10h21m58s
